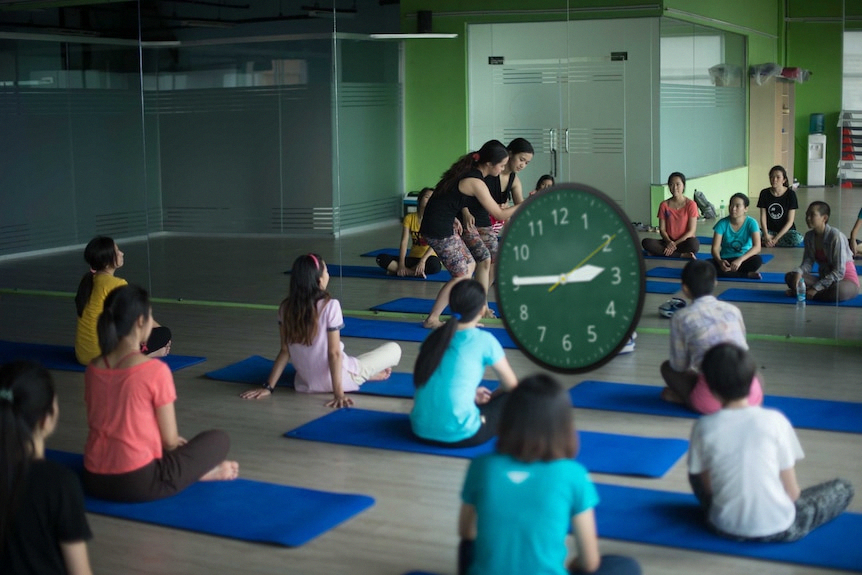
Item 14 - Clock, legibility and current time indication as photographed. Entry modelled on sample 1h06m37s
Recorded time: 2h45m10s
